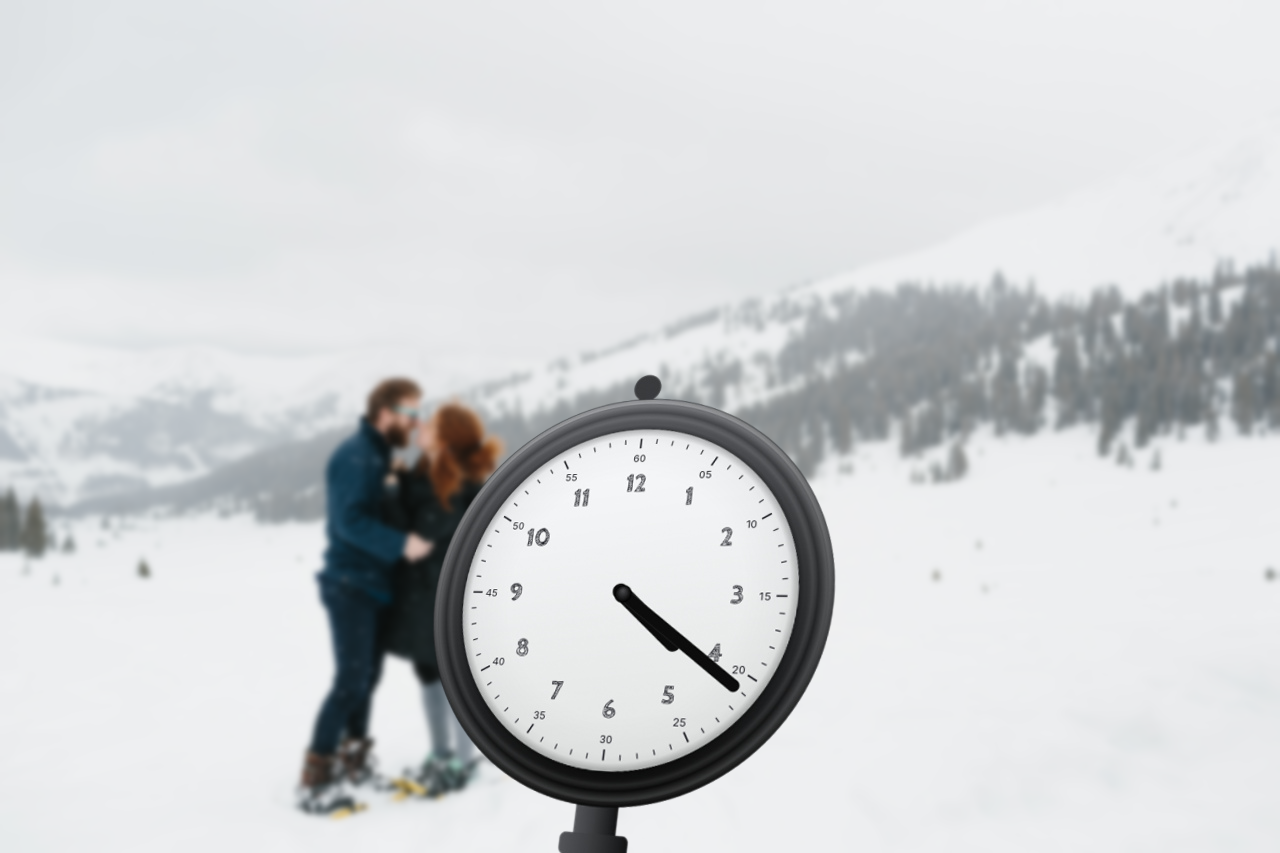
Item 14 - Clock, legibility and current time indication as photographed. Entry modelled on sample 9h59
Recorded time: 4h21
